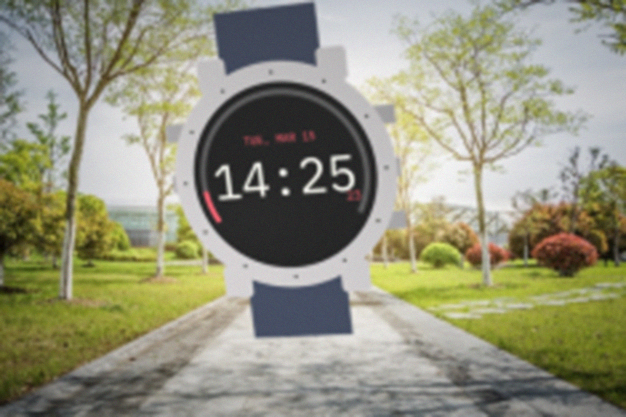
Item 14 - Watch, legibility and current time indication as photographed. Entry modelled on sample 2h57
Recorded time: 14h25
